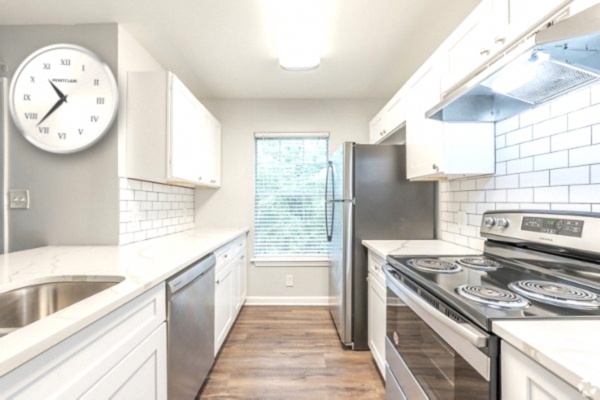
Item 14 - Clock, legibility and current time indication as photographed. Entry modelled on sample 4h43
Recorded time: 10h37
